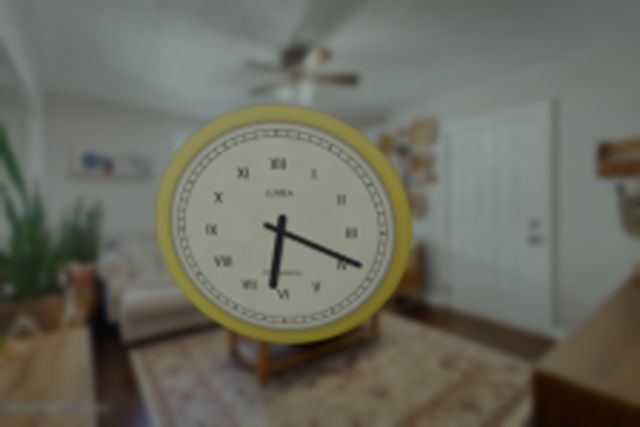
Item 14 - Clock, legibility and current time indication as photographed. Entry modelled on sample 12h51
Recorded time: 6h19
